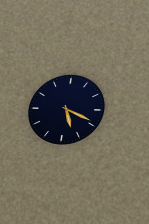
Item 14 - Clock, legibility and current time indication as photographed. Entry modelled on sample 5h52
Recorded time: 5h19
